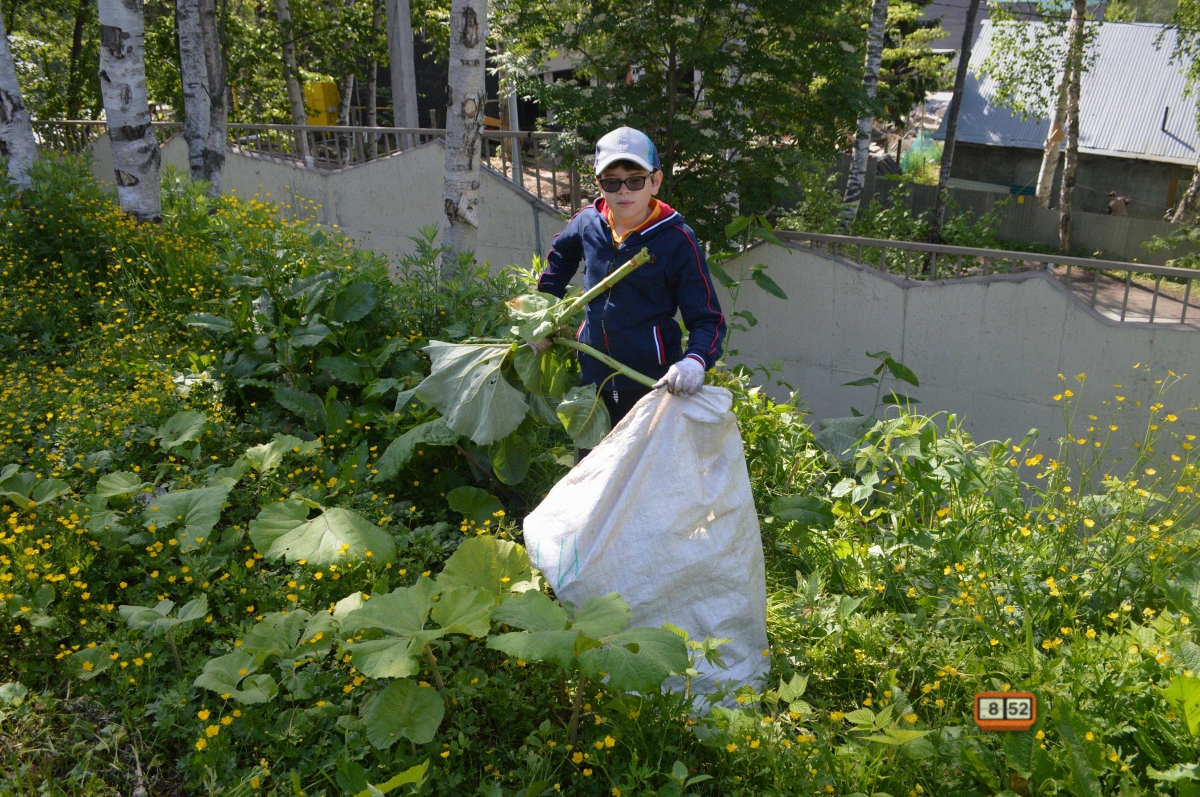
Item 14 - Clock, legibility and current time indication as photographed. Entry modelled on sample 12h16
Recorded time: 8h52
